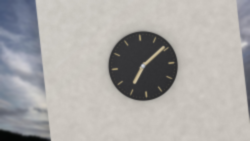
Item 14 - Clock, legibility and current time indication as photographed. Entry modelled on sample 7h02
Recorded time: 7h09
